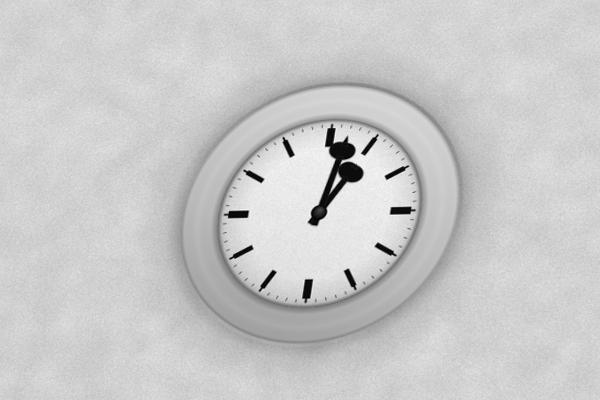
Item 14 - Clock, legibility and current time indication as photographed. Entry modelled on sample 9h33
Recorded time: 1h02
